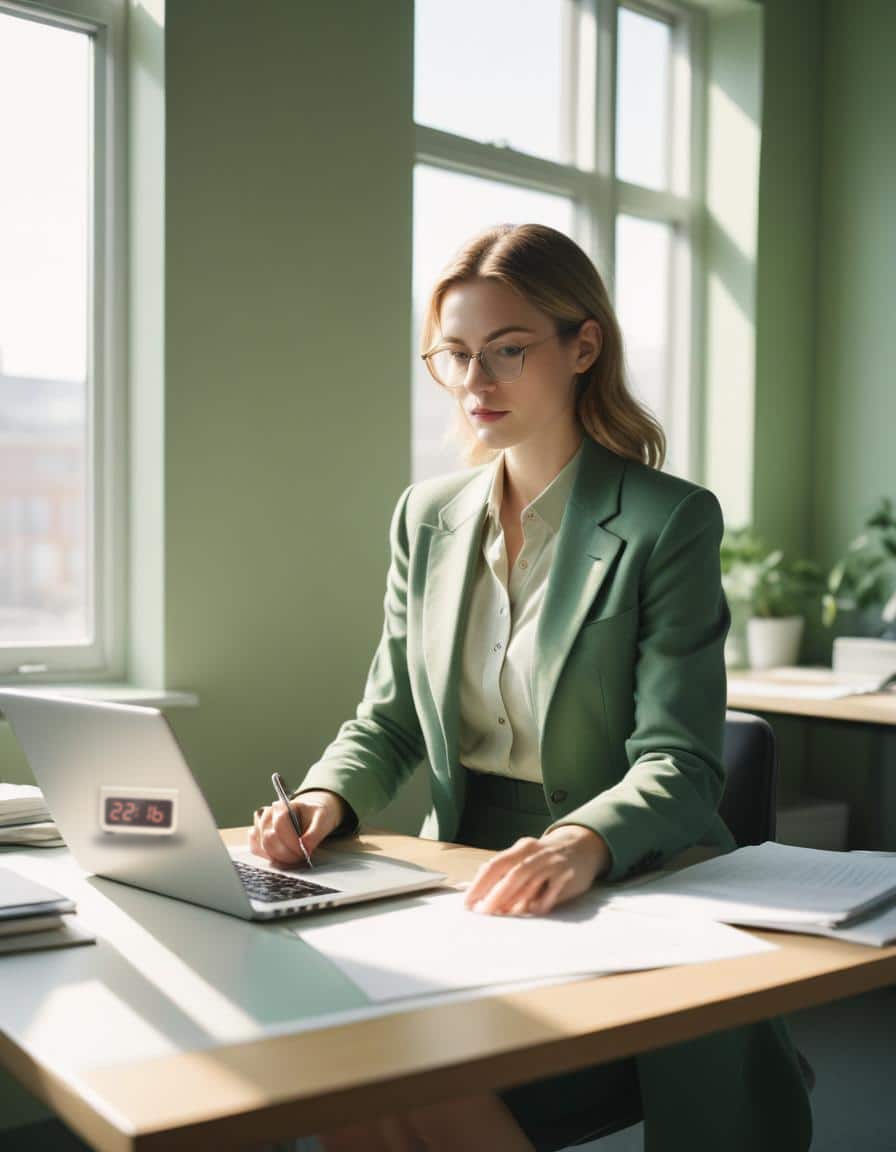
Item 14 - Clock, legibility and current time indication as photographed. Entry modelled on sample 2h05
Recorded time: 22h16
